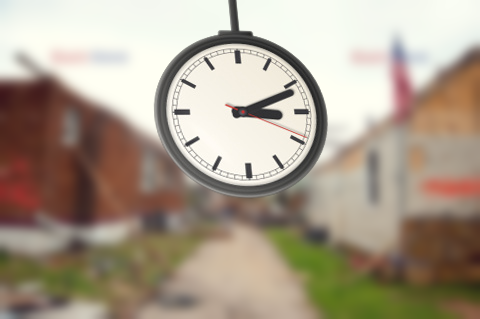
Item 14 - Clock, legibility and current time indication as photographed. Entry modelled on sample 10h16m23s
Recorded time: 3h11m19s
